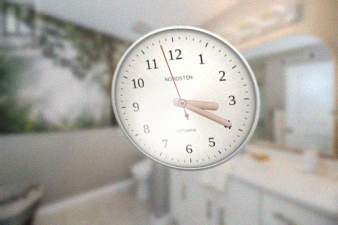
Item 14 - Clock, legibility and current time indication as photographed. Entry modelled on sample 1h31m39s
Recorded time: 3h19m58s
